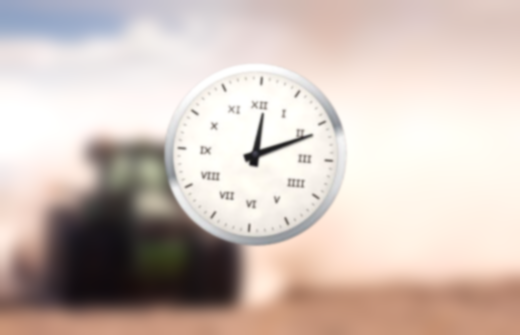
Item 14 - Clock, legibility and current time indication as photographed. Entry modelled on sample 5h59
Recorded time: 12h11
